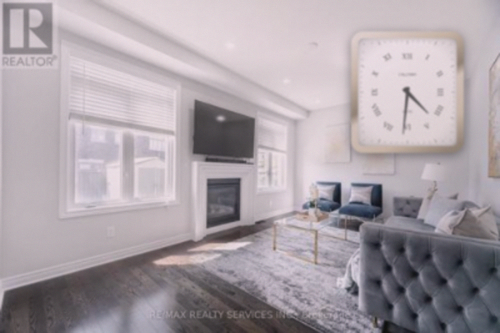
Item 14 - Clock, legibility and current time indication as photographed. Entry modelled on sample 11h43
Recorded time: 4h31
